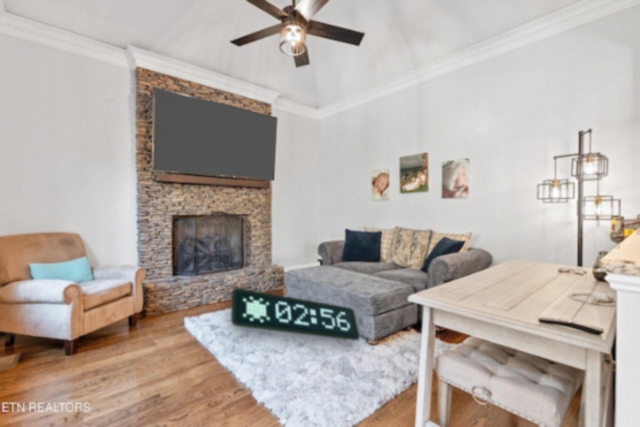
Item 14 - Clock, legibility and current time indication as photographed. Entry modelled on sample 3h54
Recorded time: 2h56
